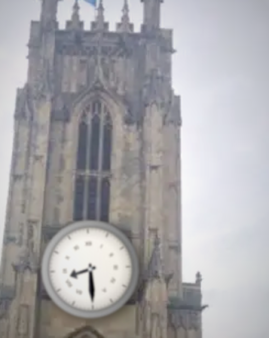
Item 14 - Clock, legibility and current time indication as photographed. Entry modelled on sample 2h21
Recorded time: 8h30
